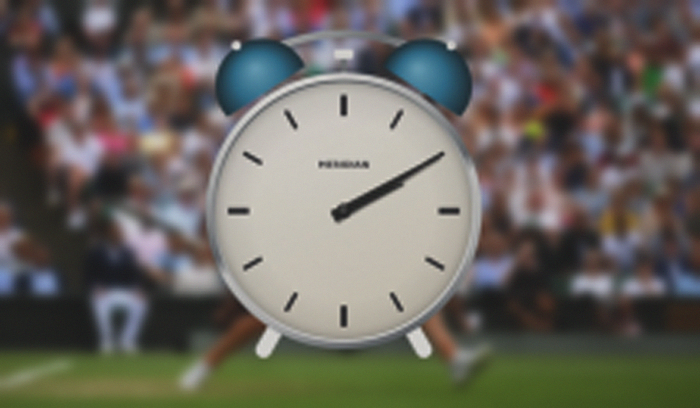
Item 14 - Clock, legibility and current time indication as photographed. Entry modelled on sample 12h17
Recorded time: 2h10
